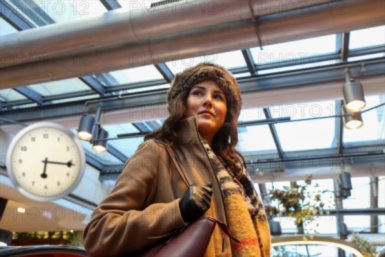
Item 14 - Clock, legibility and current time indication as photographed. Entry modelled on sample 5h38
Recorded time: 6h16
